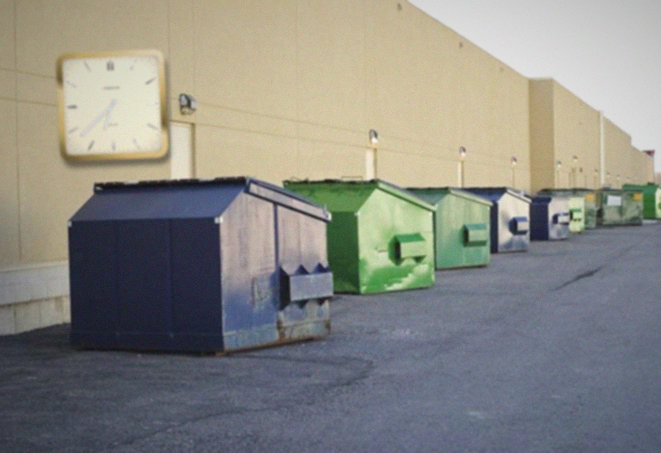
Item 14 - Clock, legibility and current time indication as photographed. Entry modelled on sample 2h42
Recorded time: 6h38
